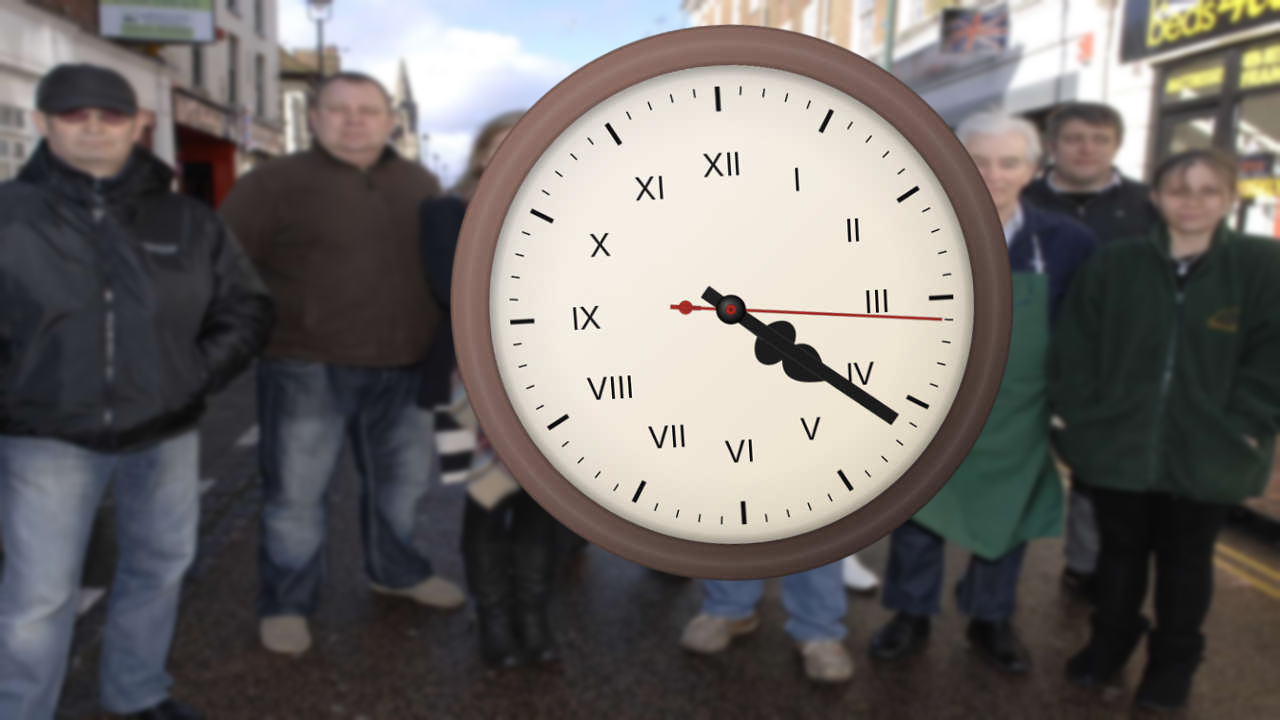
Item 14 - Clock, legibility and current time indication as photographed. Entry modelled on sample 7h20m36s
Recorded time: 4h21m16s
